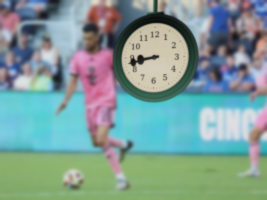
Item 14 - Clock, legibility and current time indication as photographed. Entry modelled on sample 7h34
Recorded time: 8h43
